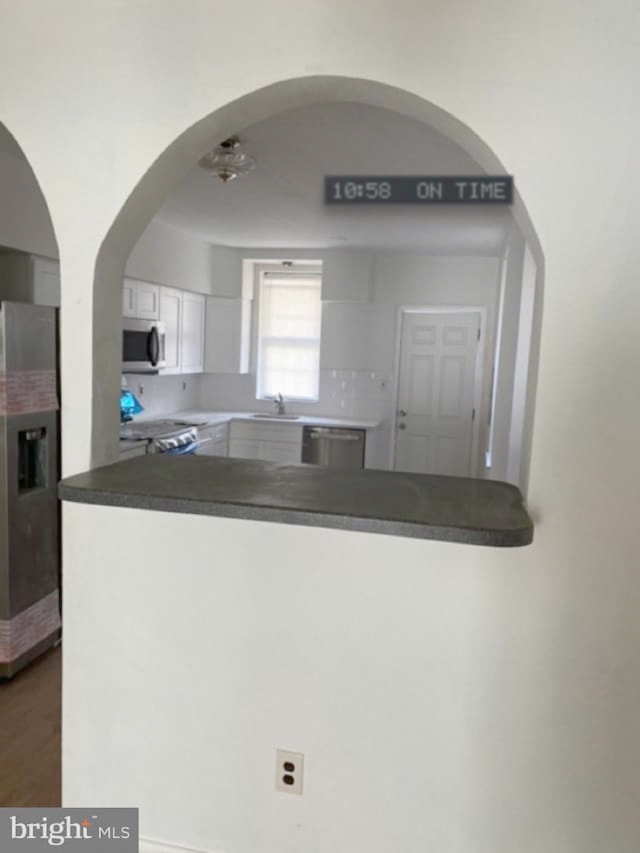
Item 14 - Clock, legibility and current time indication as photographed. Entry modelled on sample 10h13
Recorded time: 10h58
